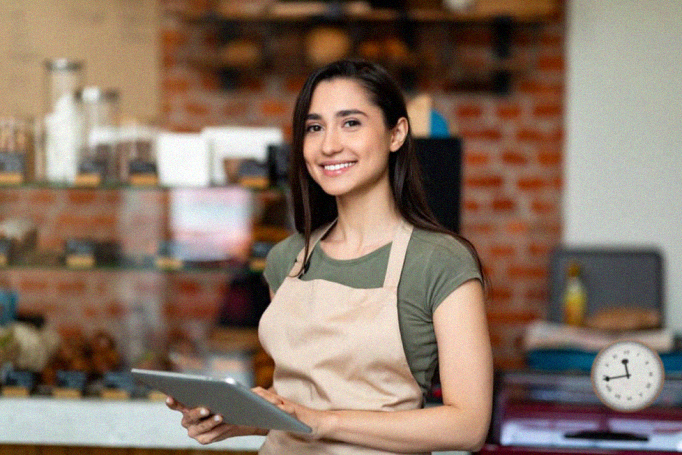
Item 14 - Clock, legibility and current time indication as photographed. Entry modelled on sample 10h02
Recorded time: 11h44
